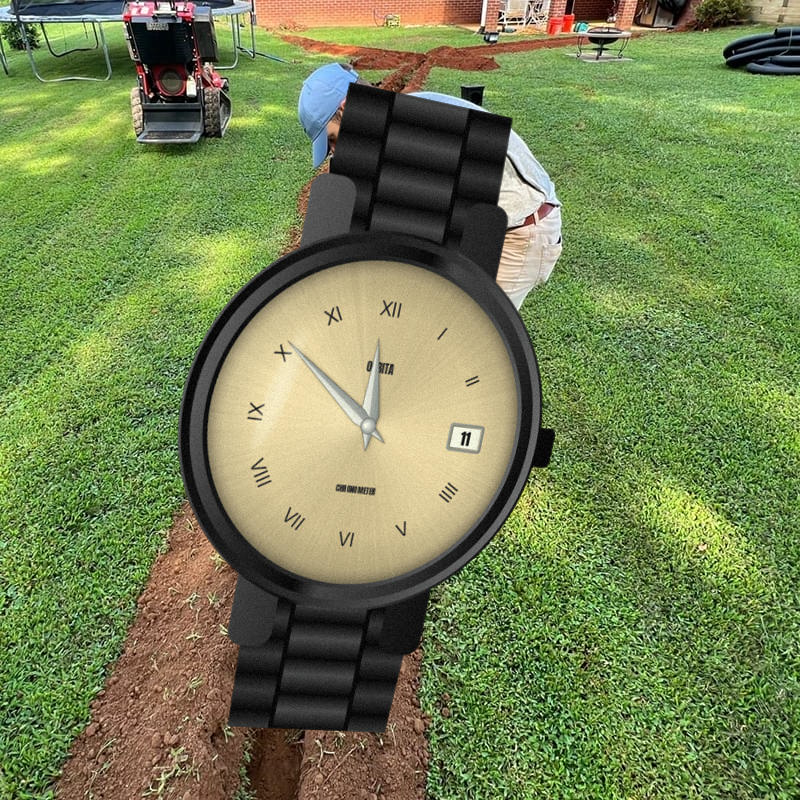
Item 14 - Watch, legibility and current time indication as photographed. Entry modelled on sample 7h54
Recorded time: 11h51
